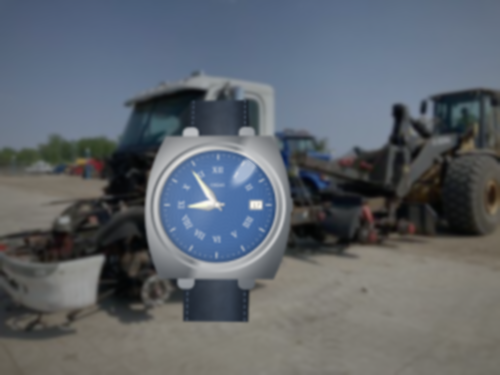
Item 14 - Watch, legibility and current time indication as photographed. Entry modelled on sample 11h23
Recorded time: 8h54
